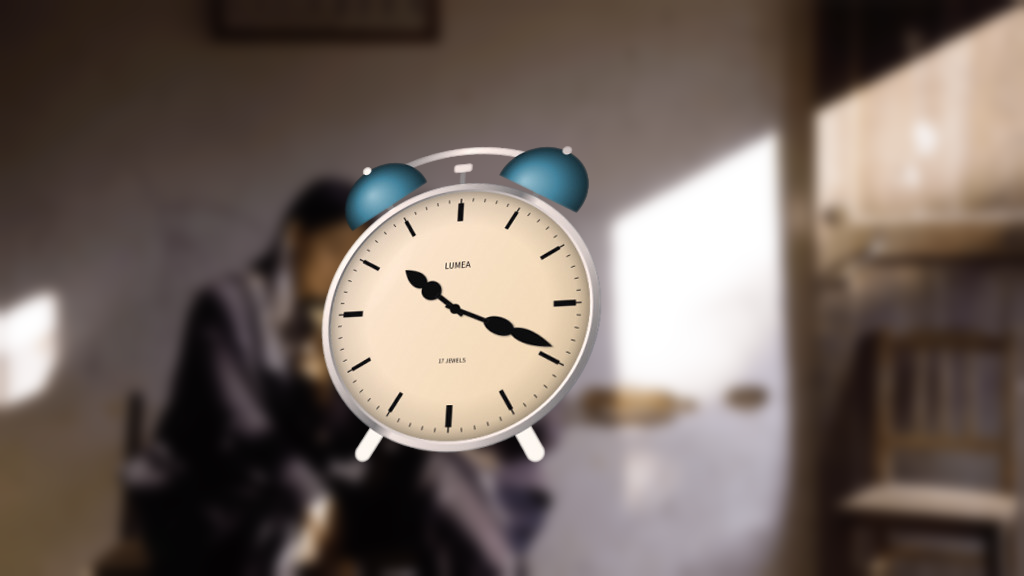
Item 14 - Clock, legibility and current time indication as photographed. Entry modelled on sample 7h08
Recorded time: 10h19
